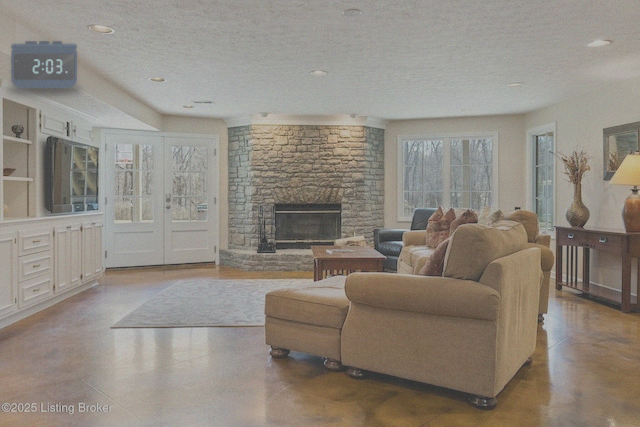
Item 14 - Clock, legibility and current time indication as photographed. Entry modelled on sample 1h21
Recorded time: 2h03
